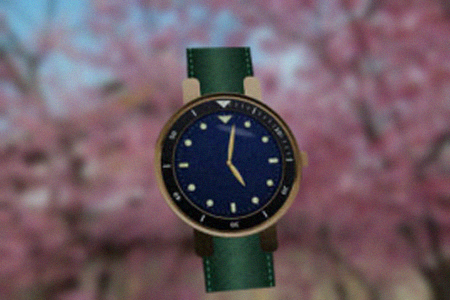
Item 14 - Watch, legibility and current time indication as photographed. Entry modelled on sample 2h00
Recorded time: 5h02
